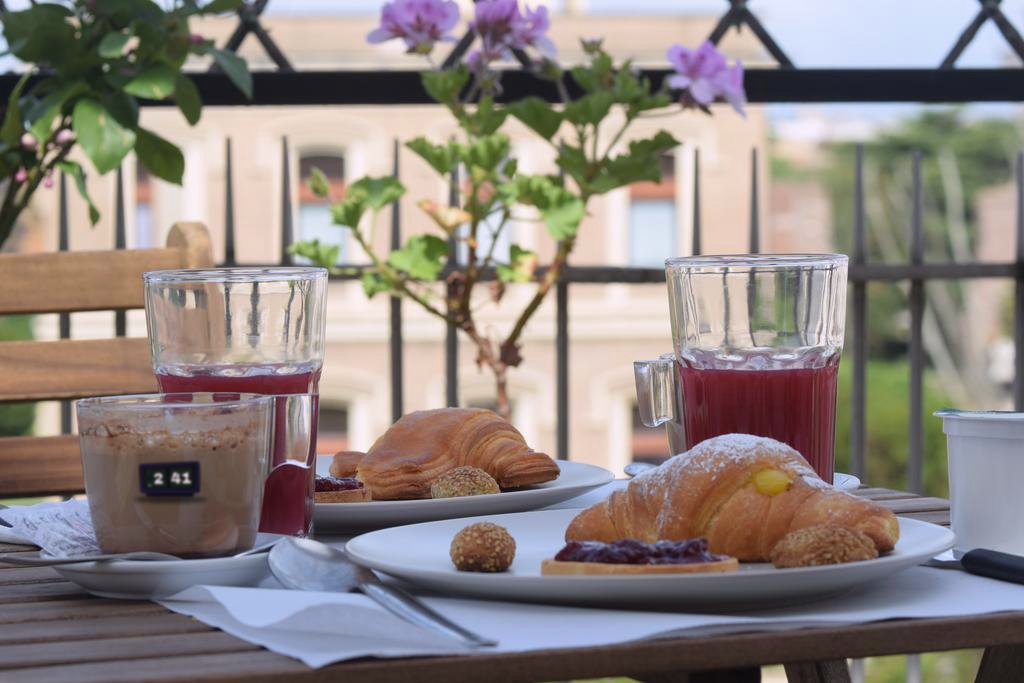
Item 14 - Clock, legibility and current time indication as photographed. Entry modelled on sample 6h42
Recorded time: 2h41
